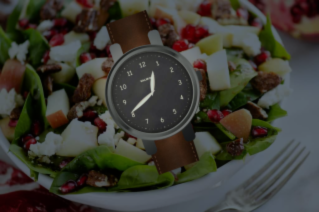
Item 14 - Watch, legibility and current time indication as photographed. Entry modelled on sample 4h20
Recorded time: 12h41
